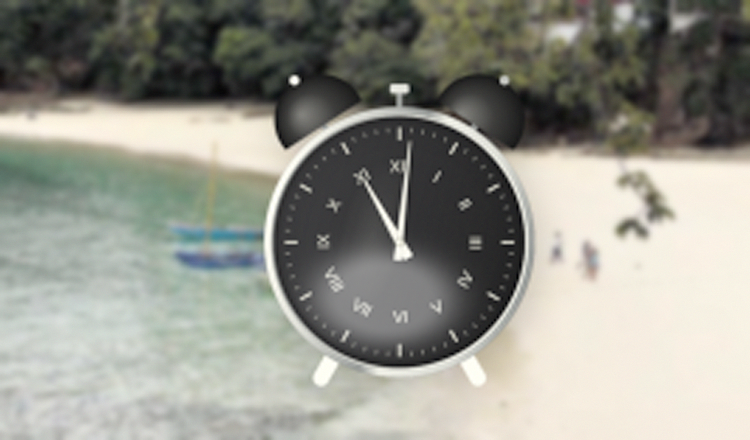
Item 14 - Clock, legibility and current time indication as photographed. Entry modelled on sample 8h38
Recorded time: 11h01
